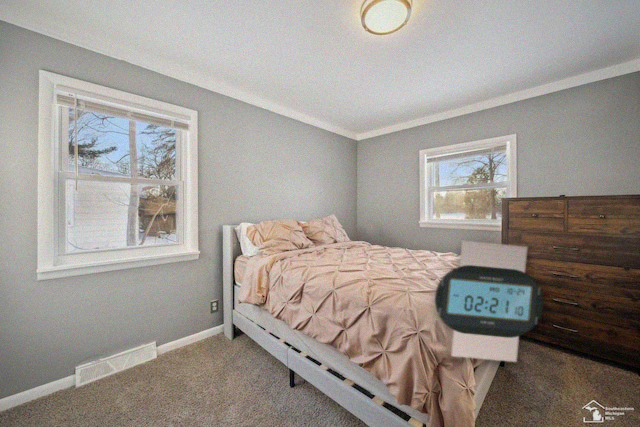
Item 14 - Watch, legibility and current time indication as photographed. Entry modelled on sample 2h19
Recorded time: 2h21
